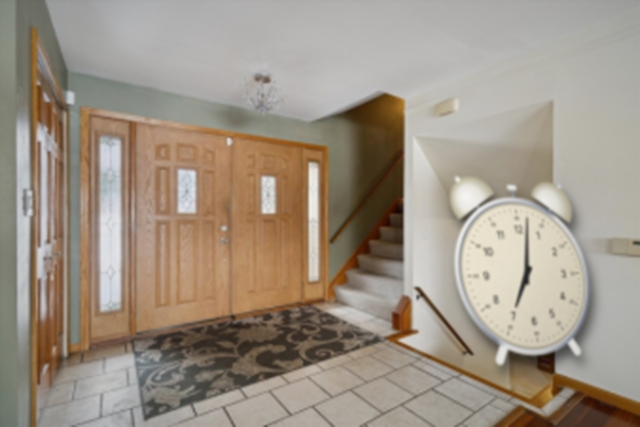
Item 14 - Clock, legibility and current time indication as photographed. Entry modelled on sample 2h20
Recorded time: 7h02
